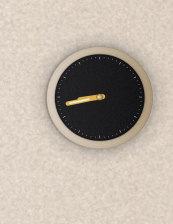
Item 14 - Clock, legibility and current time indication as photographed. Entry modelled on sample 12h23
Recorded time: 8h43
